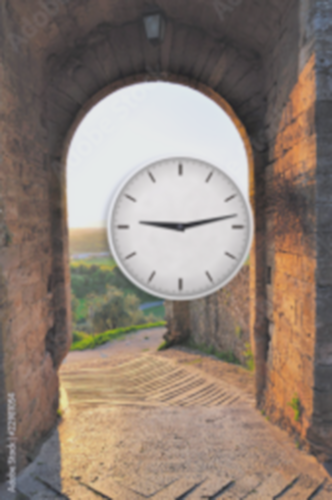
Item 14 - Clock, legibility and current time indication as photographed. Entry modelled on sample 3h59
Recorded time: 9h13
